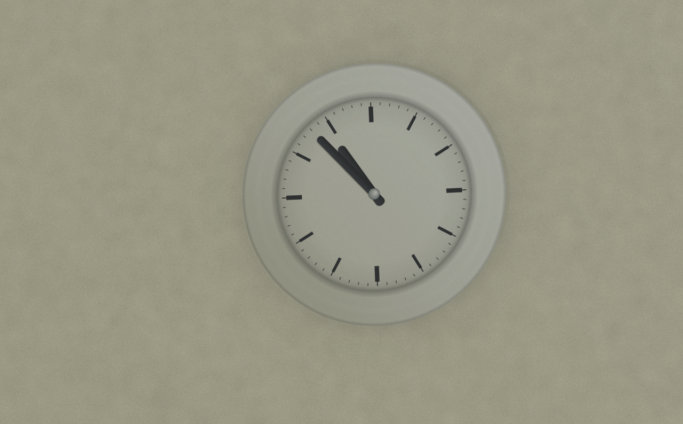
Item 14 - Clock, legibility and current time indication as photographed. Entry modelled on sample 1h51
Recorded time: 10h53
